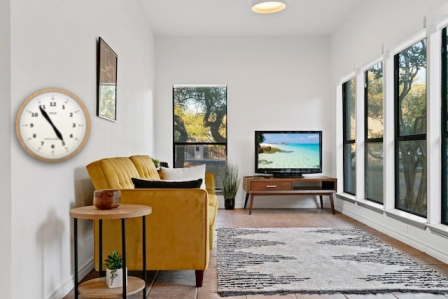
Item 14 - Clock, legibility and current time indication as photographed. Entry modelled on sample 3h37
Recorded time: 4h54
